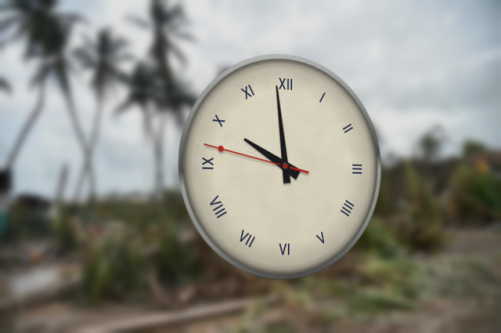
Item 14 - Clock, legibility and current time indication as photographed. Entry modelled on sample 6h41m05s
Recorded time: 9h58m47s
